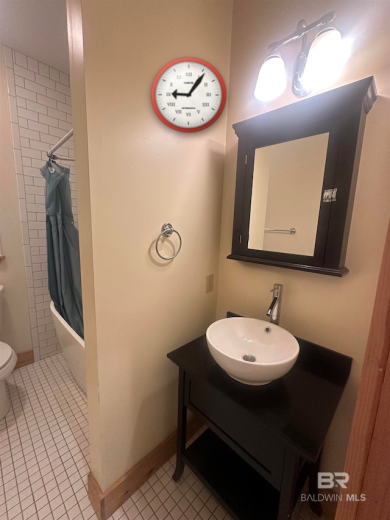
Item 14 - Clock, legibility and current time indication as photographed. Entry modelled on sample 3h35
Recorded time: 9h06
